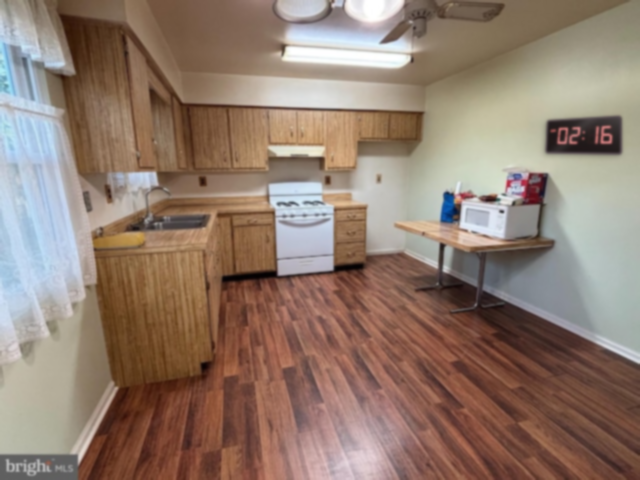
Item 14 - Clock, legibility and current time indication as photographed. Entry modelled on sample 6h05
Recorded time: 2h16
